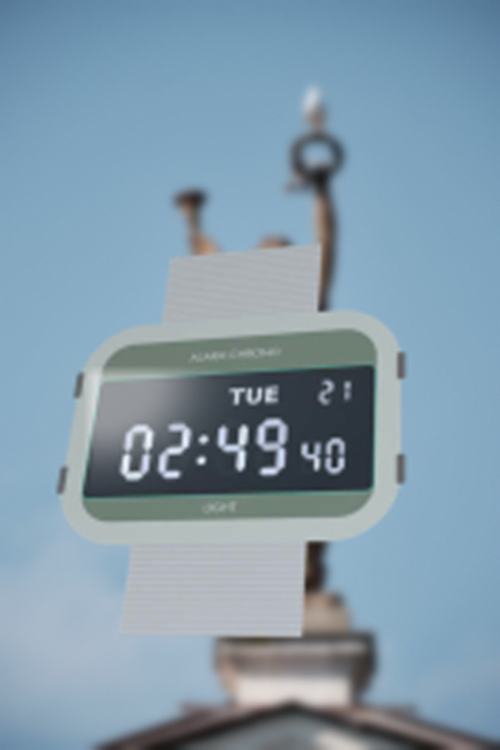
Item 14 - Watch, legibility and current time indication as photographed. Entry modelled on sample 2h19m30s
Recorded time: 2h49m40s
